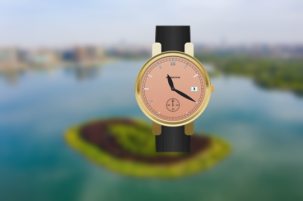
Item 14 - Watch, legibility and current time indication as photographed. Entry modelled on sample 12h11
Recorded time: 11h20
